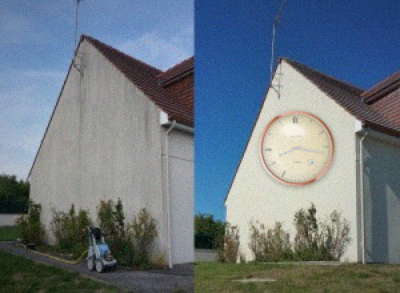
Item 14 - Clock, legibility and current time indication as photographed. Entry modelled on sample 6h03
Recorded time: 8h17
